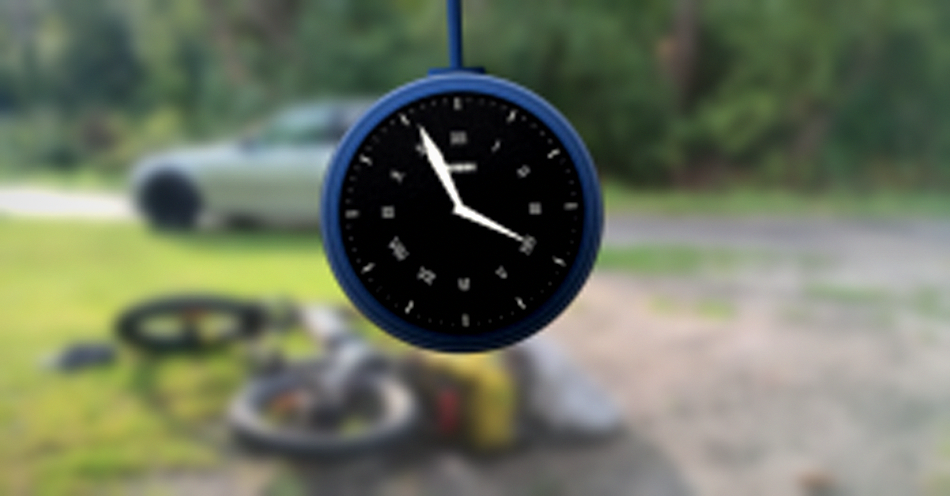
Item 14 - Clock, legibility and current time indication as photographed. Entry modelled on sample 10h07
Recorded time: 3h56
